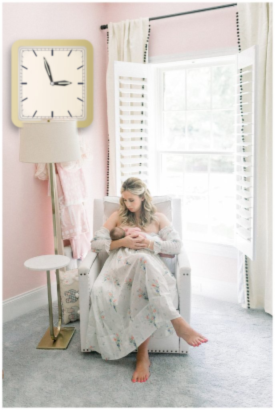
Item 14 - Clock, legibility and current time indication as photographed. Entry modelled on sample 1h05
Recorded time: 2h57
